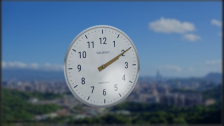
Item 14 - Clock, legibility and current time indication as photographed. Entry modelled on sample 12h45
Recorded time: 2h10
